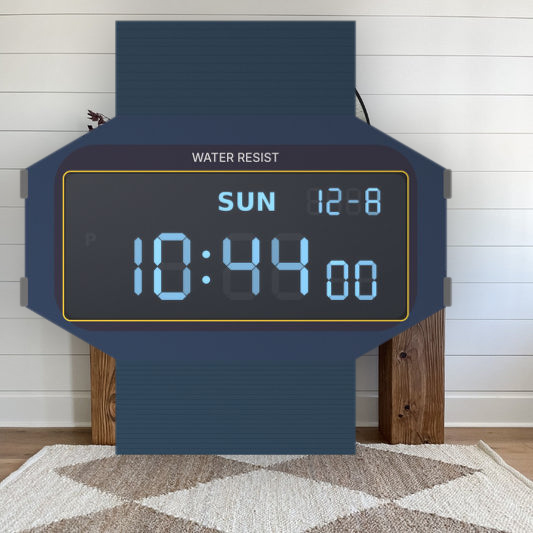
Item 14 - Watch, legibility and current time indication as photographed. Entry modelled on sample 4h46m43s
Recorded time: 10h44m00s
